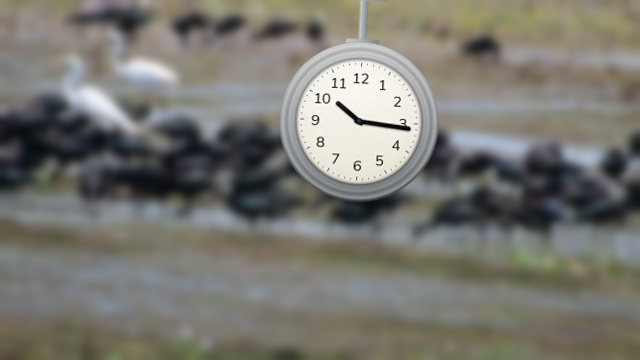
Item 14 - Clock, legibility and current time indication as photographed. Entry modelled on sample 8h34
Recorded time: 10h16
